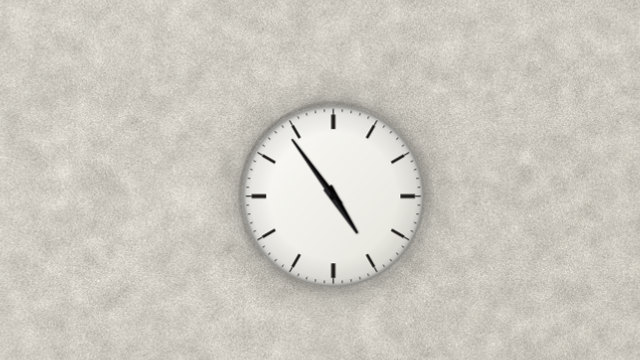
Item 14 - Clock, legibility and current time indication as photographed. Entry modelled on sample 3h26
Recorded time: 4h54
